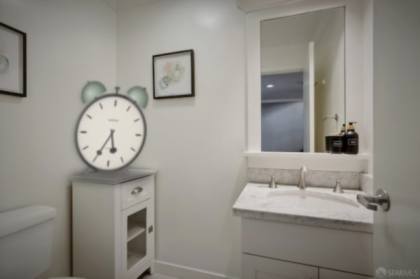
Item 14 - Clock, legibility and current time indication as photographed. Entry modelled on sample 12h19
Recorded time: 5h35
